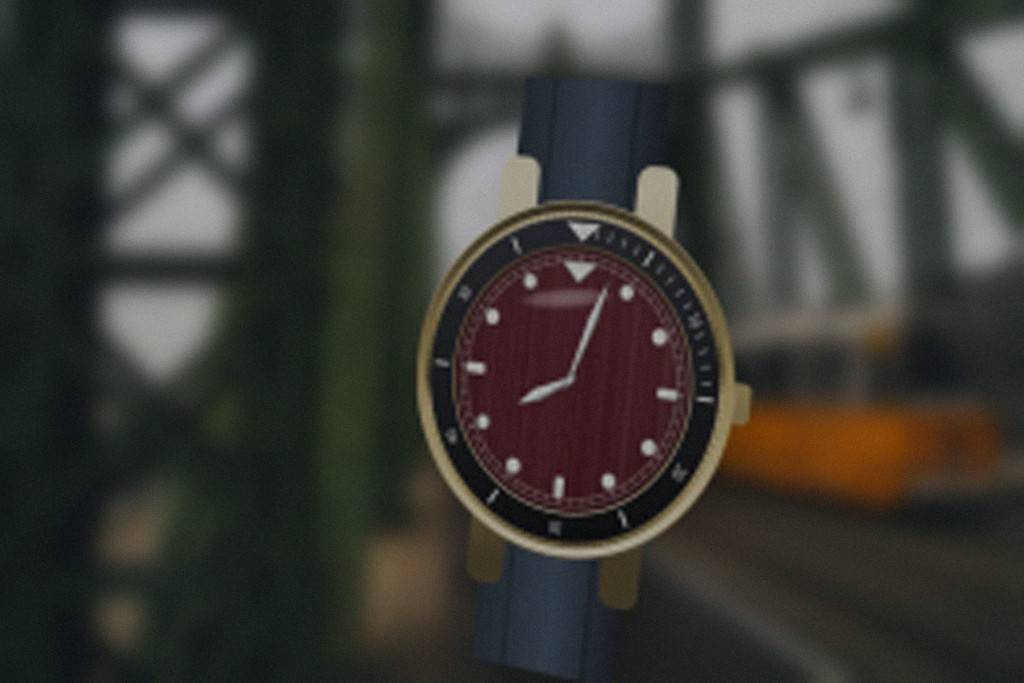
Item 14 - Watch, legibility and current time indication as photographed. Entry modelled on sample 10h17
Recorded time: 8h03
